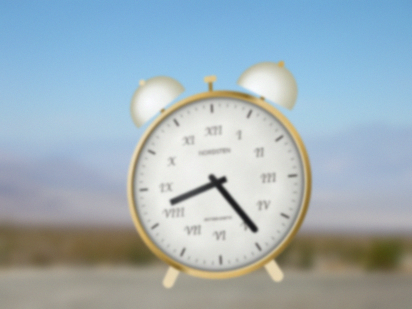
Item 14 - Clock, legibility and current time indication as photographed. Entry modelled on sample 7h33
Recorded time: 8h24
